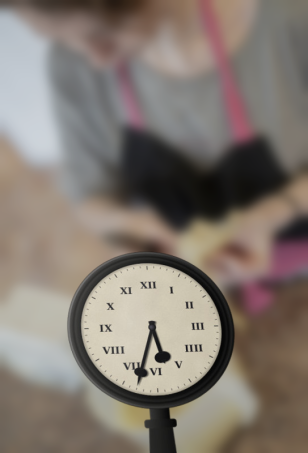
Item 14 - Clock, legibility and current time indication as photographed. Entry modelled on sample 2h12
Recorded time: 5h33
